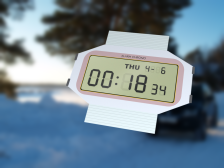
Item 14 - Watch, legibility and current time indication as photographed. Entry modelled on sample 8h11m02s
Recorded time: 0h18m34s
